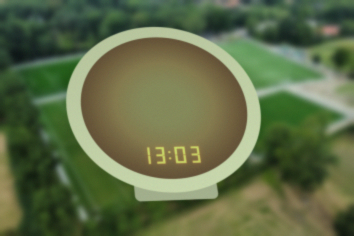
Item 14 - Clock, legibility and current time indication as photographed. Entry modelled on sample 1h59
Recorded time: 13h03
